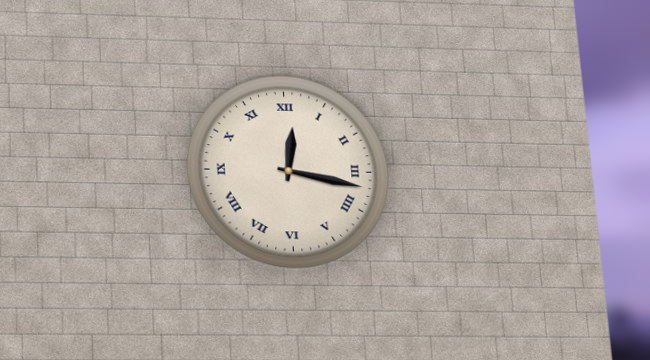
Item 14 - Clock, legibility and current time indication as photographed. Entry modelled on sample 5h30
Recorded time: 12h17
